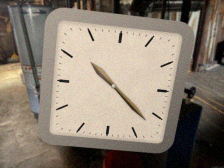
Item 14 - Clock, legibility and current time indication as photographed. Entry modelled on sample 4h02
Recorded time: 10h22
